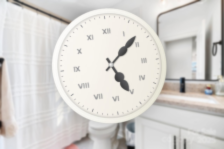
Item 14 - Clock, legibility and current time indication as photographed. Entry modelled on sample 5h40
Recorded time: 5h08
